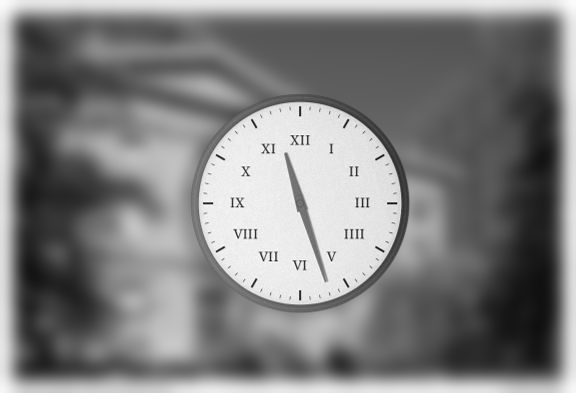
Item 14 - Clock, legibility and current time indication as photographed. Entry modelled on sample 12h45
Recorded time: 11h27
